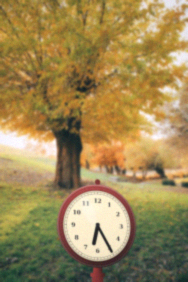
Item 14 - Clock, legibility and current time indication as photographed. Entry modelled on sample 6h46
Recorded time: 6h25
